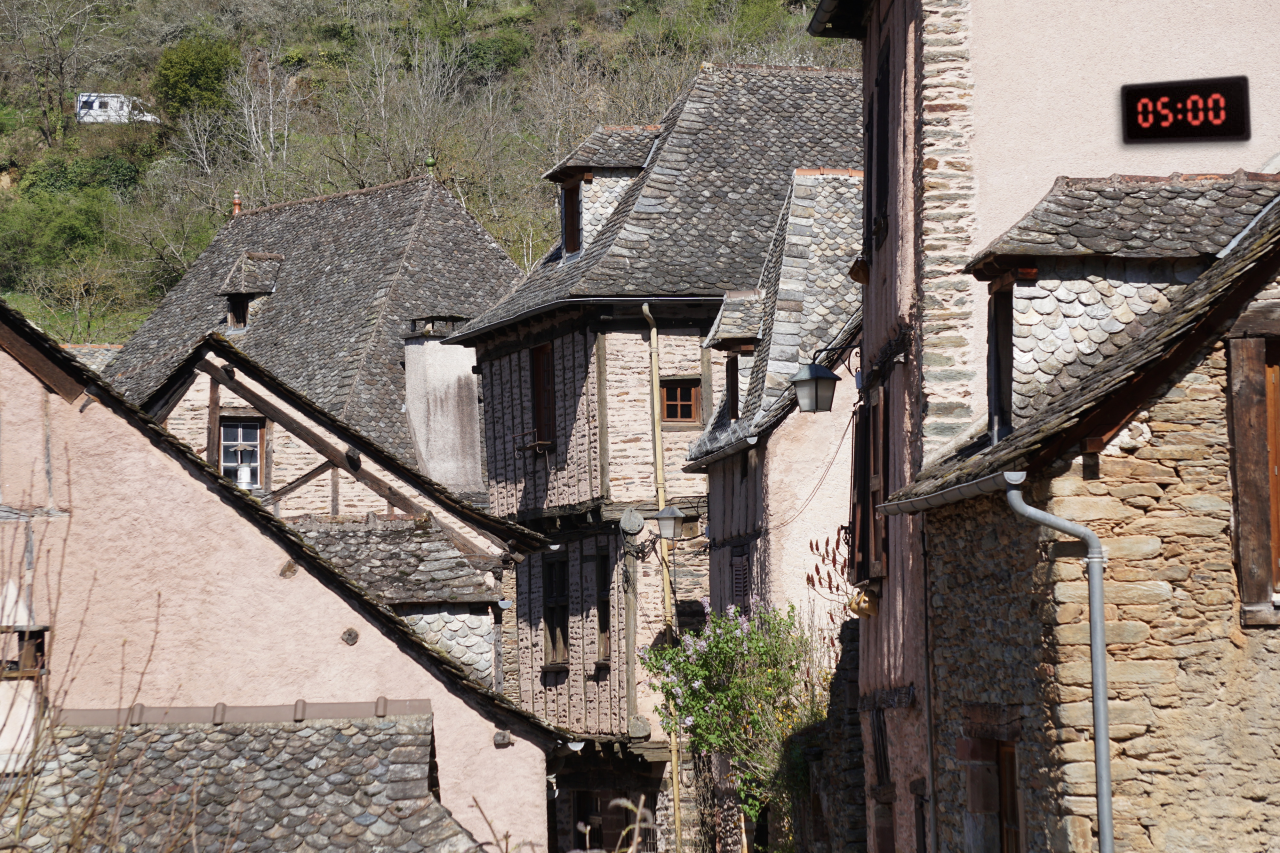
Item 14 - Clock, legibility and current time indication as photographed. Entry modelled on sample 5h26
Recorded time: 5h00
